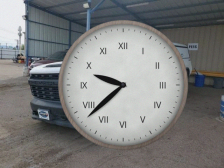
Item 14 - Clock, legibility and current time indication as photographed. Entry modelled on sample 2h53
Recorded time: 9h38
